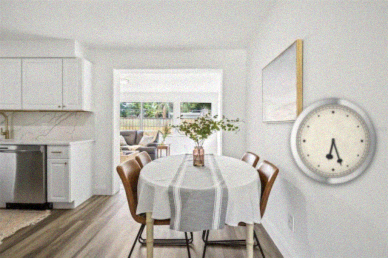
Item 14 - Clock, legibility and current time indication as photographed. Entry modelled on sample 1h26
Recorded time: 6h27
